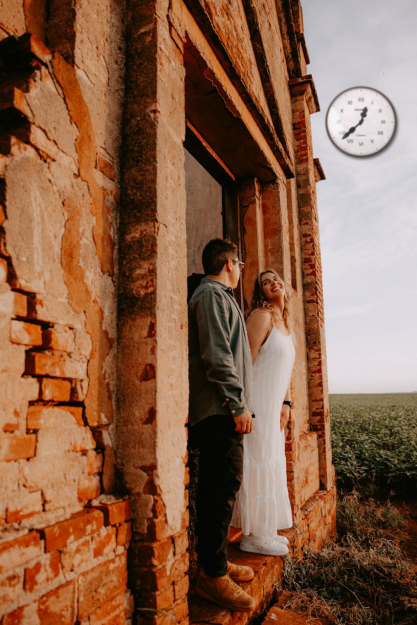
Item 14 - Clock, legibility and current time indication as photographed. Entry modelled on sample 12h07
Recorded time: 12h38
